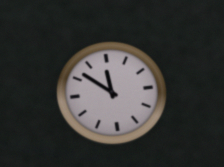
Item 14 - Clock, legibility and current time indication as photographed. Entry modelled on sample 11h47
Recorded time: 11h52
